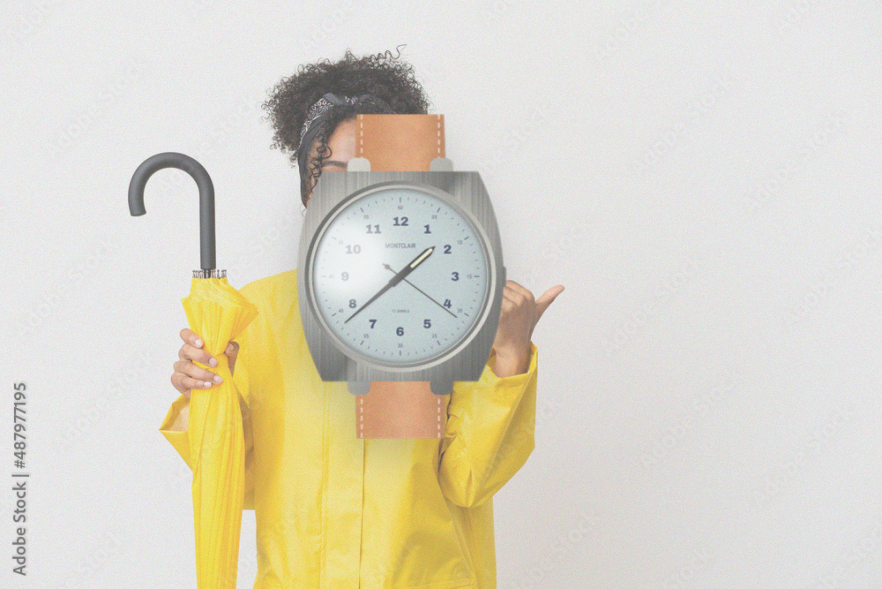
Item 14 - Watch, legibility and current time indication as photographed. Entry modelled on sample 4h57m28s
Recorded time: 1h38m21s
